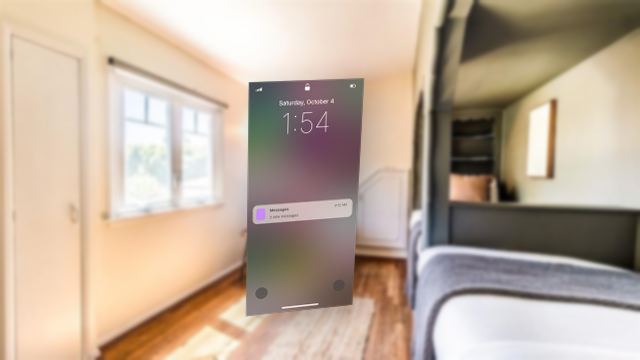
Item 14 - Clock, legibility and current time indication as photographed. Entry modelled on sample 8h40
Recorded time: 1h54
